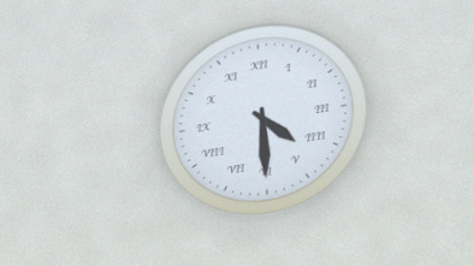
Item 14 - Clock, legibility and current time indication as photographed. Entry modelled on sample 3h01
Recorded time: 4h30
